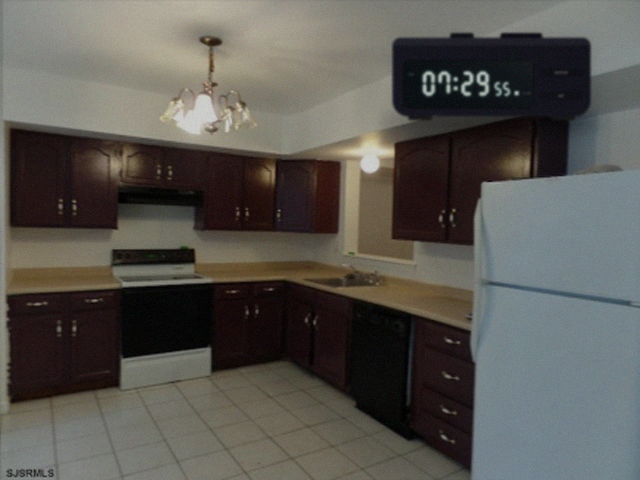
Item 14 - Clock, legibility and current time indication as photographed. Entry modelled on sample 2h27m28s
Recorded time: 7h29m55s
